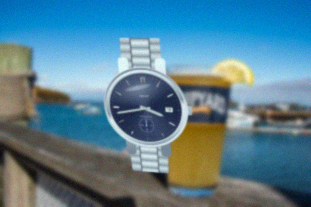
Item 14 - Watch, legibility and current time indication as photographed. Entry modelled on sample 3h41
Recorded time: 3h43
